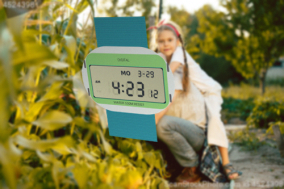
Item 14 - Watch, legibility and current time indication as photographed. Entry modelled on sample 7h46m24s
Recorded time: 4h23m12s
